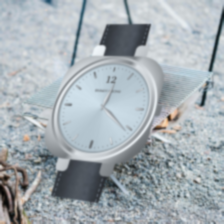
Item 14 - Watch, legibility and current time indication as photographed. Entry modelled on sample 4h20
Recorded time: 12h21
